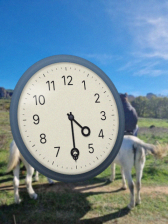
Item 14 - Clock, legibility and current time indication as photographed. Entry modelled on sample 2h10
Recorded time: 4h30
